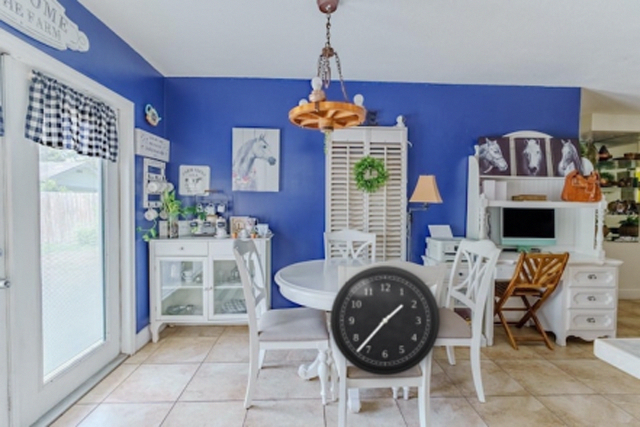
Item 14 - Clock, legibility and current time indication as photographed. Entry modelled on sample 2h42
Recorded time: 1h37
